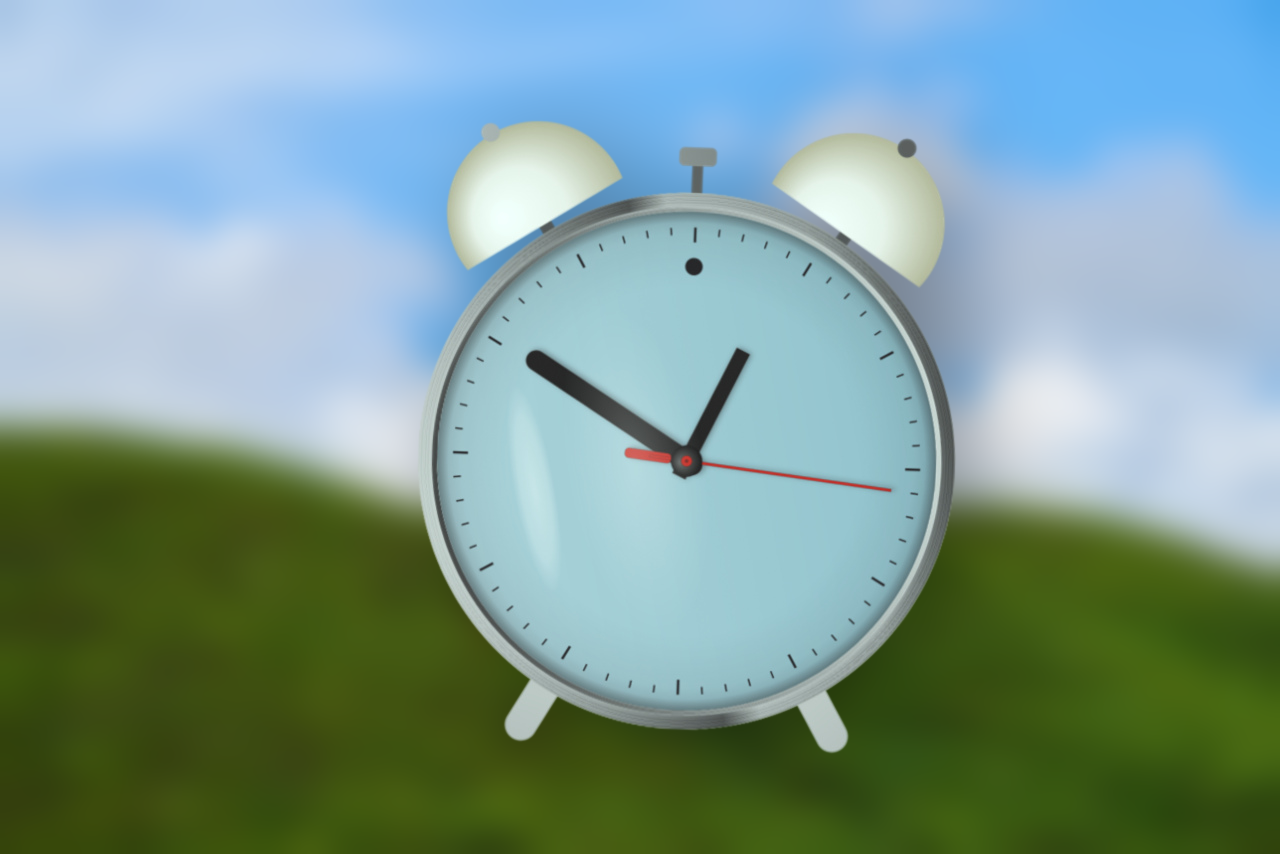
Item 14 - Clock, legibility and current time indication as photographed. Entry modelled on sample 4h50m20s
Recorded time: 12h50m16s
